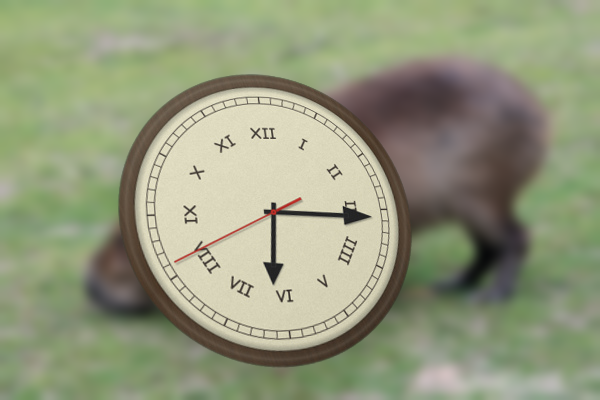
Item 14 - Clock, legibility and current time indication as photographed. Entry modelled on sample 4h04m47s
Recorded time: 6h15m41s
